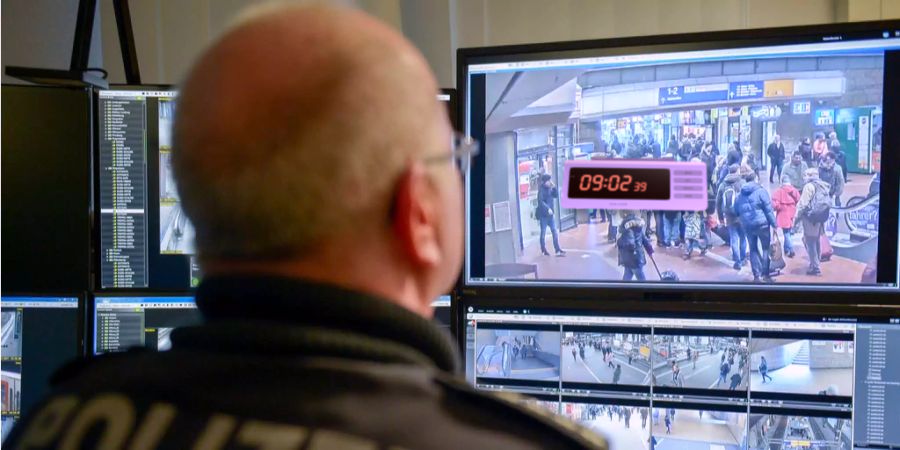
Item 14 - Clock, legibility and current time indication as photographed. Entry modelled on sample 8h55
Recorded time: 9h02
